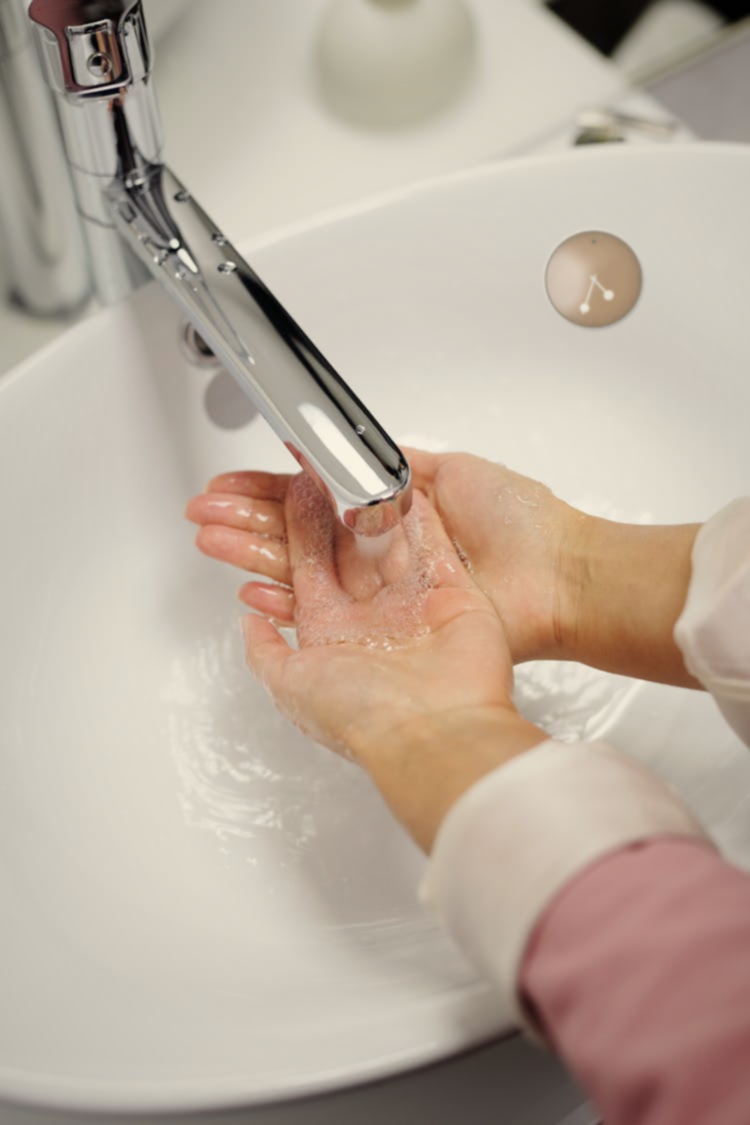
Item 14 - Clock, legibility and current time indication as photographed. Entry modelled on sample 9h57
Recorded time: 4h33
